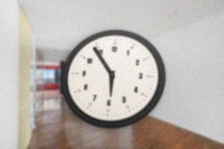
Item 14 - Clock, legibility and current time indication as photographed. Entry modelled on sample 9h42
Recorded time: 5h54
